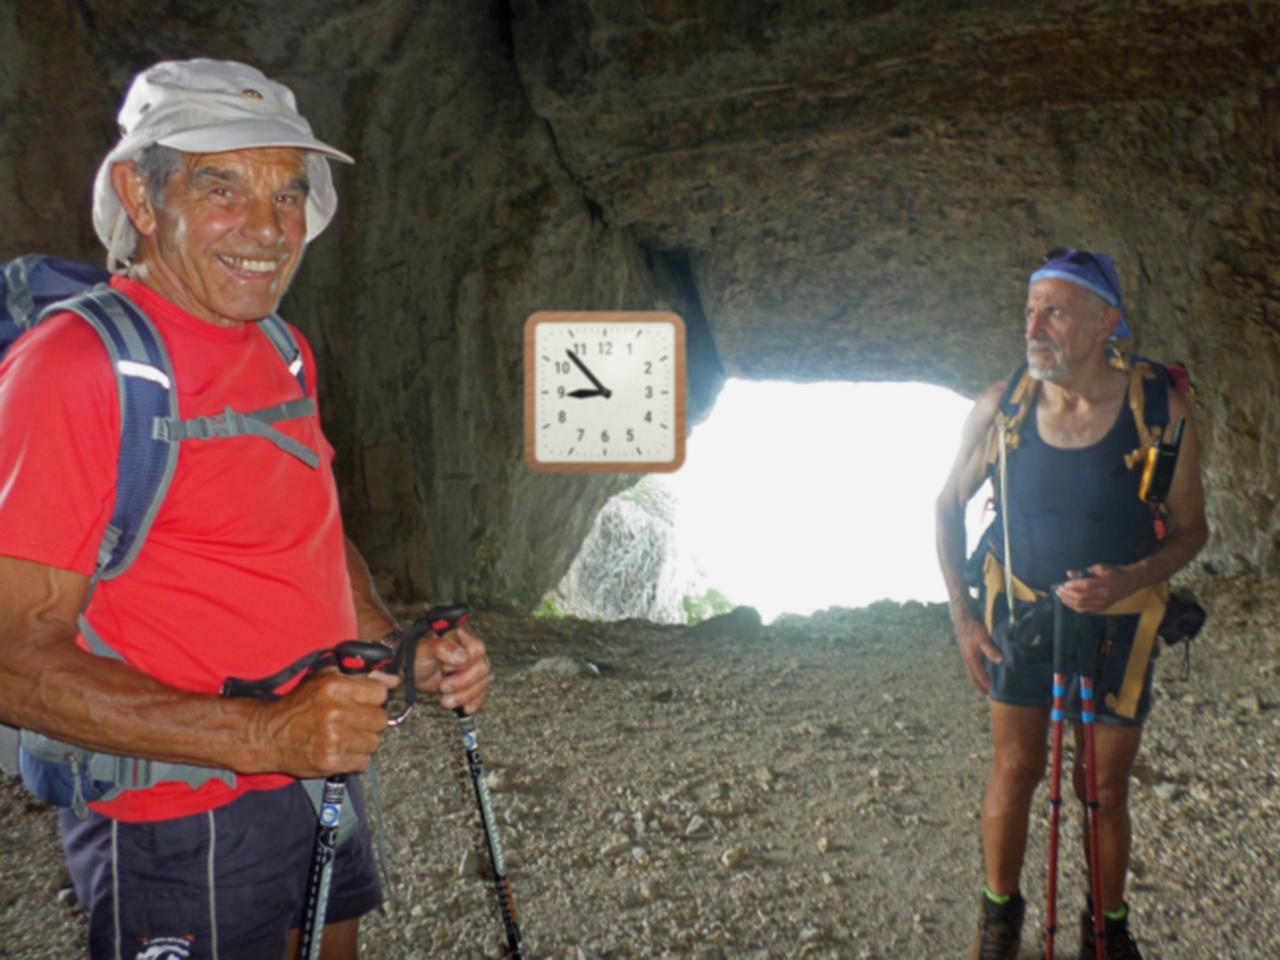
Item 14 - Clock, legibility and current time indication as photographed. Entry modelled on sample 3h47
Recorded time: 8h53
